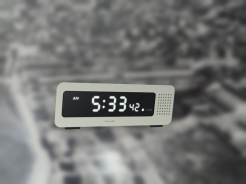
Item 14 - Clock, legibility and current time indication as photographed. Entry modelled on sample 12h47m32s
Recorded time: 5h33m42s
